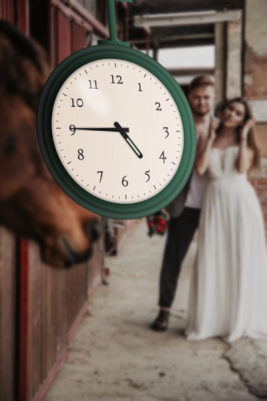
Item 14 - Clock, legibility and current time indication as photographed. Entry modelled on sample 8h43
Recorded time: 4h45
